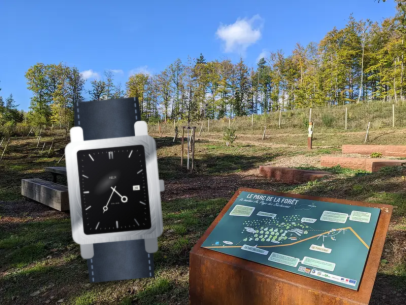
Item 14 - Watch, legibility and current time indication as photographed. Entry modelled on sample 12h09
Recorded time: 4h35
